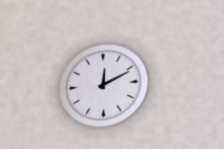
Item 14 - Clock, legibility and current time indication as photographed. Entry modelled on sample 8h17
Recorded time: 12h11
